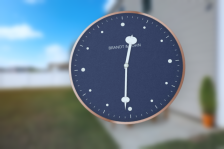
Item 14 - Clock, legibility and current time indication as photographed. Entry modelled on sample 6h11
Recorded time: 12h31
